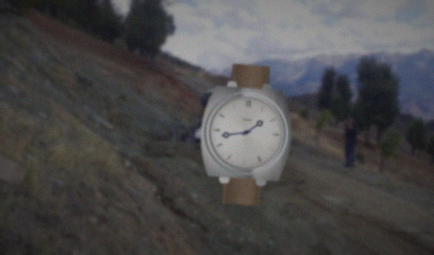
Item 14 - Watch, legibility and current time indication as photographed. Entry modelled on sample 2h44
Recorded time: 1h43
